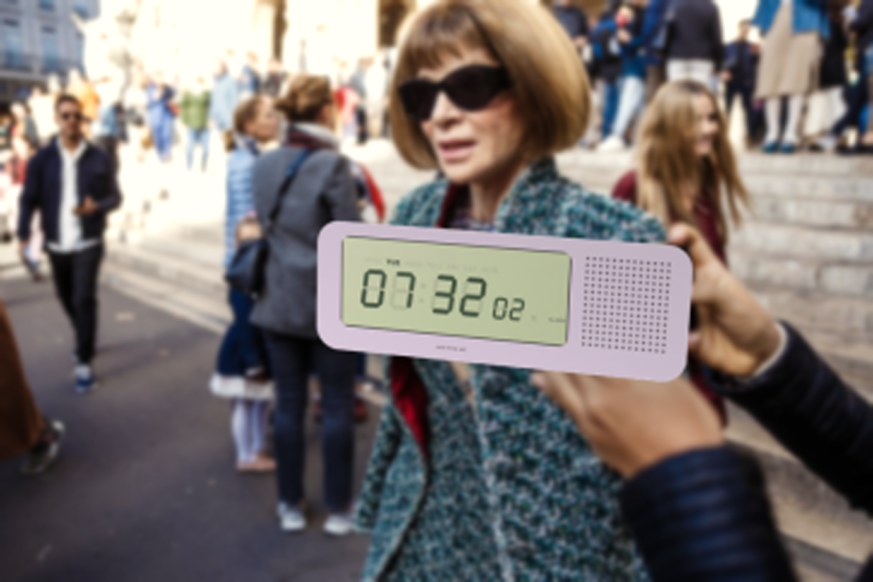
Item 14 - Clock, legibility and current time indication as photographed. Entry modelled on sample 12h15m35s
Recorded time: 7h32m02s
